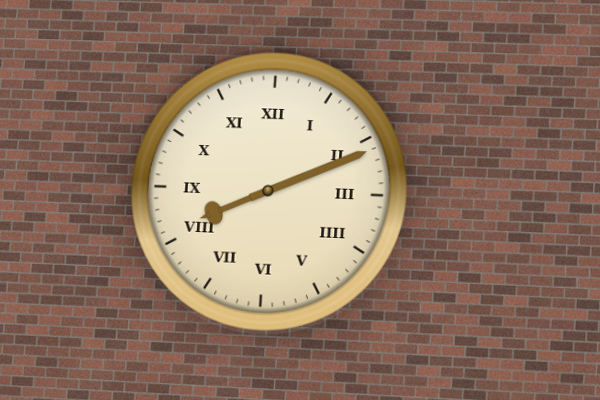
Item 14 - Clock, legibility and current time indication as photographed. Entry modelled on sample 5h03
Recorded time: 8h11
